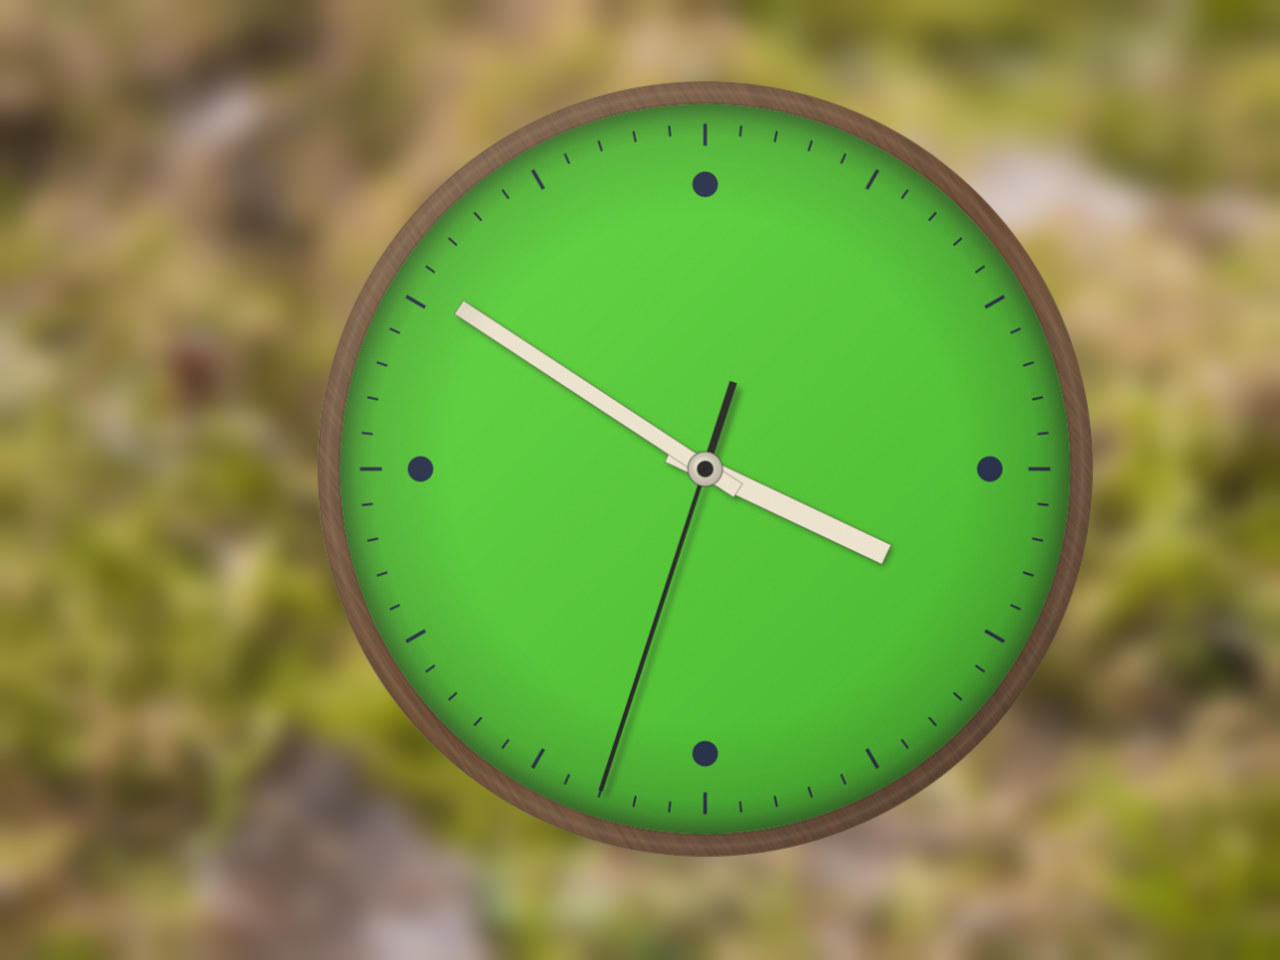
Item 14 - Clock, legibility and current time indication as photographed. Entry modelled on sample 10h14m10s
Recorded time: 3h50m33s
